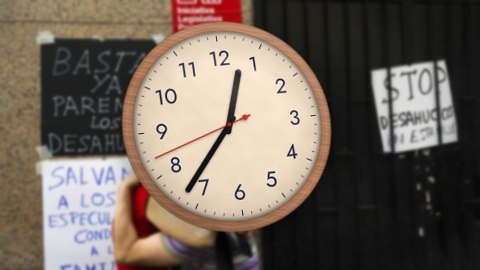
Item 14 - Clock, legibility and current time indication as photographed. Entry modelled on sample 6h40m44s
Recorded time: 12h36m42s
